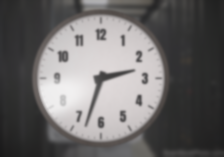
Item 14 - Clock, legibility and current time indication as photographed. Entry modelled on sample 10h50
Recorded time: 2h33
